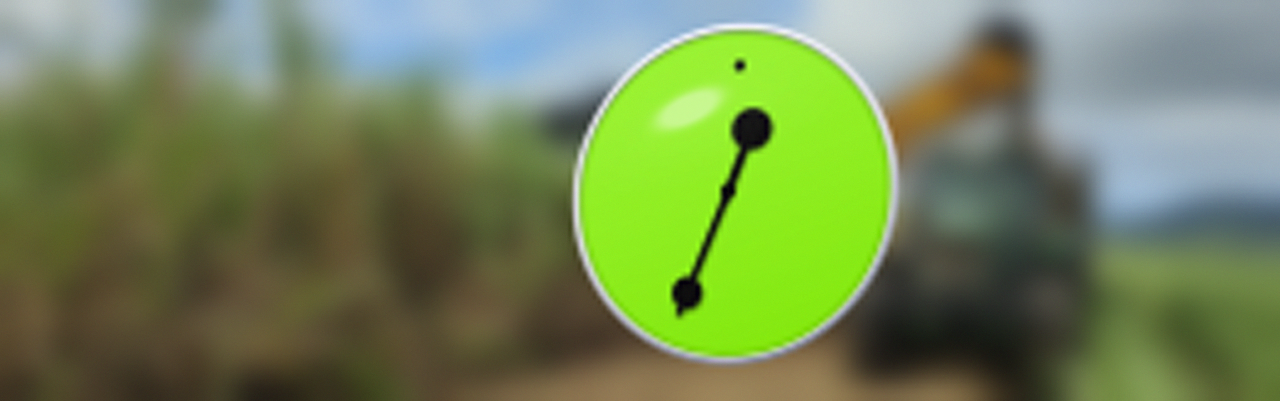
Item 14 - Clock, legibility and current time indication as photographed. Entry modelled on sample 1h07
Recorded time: 12h33
